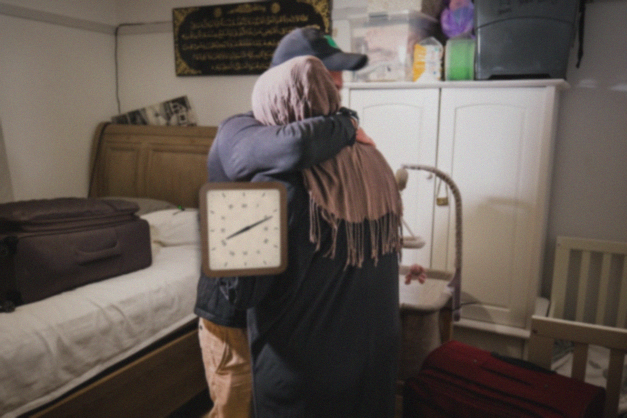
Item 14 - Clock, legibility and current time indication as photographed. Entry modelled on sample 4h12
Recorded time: 8h11
